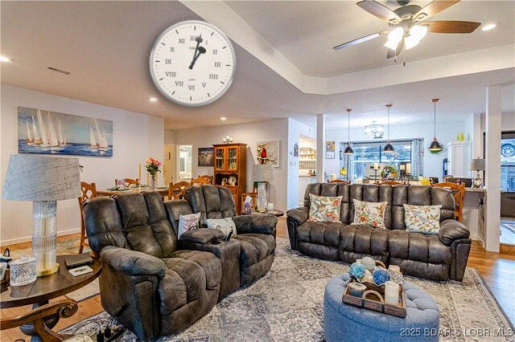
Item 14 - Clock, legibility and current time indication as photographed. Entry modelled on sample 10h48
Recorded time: 1h02
